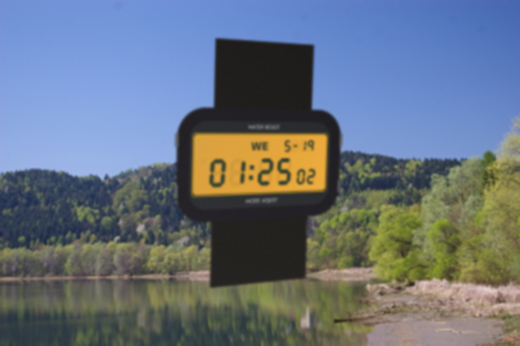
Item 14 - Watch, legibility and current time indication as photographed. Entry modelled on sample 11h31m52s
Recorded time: 1h25m02s
